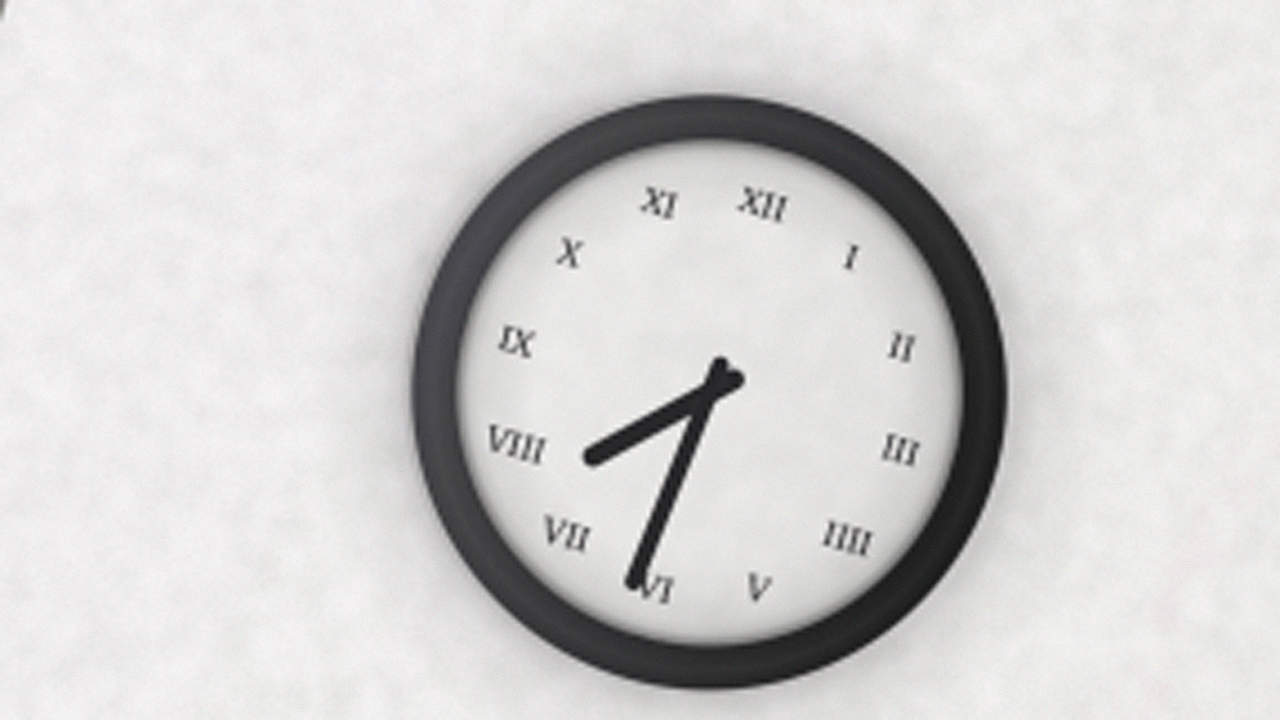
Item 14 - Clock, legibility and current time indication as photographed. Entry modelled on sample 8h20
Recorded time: 7h31
